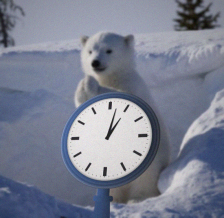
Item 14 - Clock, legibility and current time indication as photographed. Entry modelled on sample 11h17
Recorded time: 1h02
